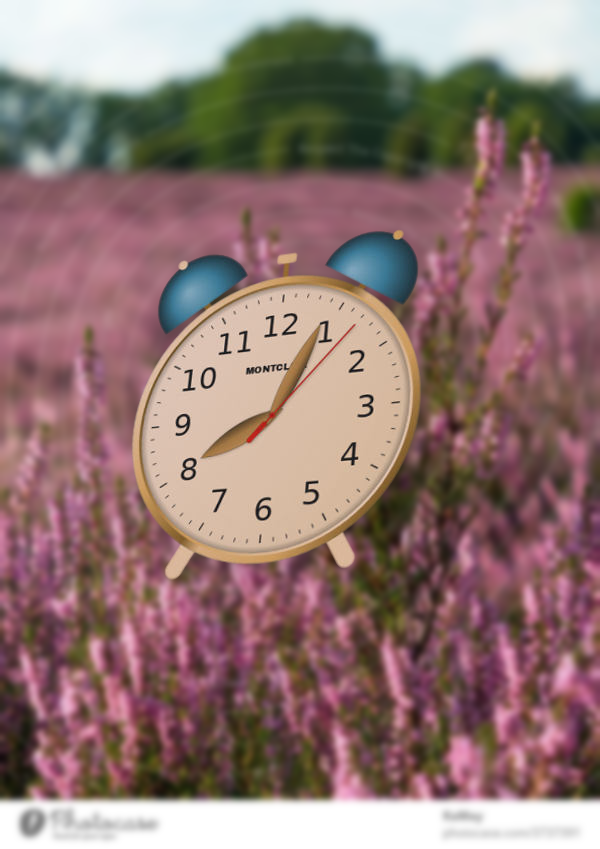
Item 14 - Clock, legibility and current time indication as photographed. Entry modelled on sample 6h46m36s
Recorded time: 8h04m07s
